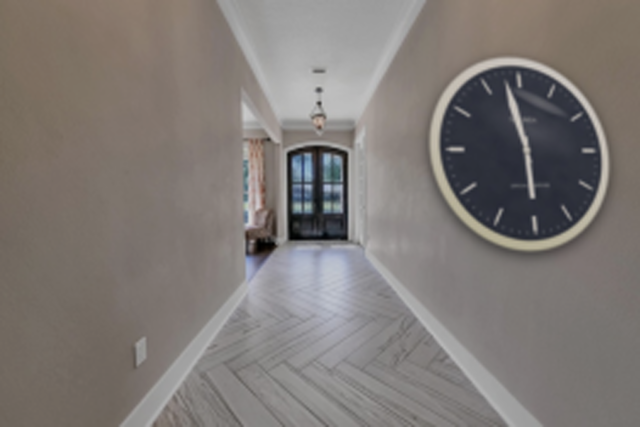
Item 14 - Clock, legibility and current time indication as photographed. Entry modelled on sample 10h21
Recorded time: 5h58
